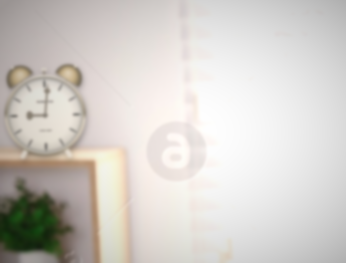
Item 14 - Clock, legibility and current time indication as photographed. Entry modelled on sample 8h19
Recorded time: 9h01
